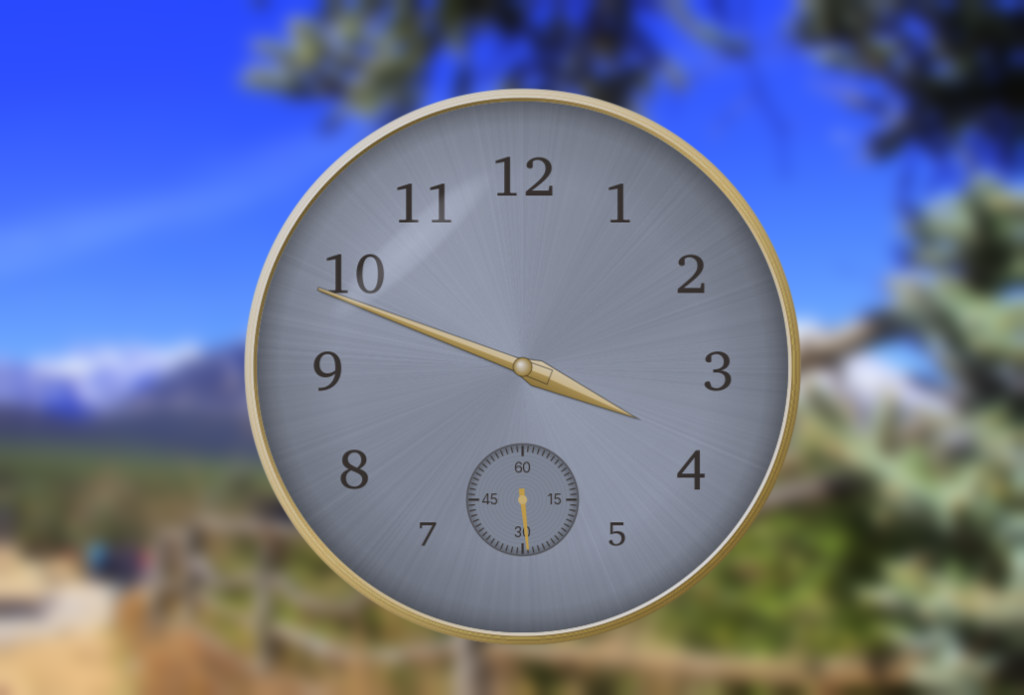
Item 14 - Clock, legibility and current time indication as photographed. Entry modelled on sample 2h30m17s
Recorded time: 3h48m29s
